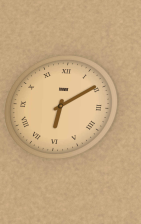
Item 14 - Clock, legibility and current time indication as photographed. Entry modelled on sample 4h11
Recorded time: 6h09
